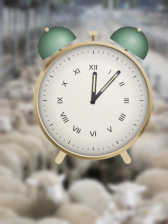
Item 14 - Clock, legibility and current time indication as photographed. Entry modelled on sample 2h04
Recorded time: 12h07
